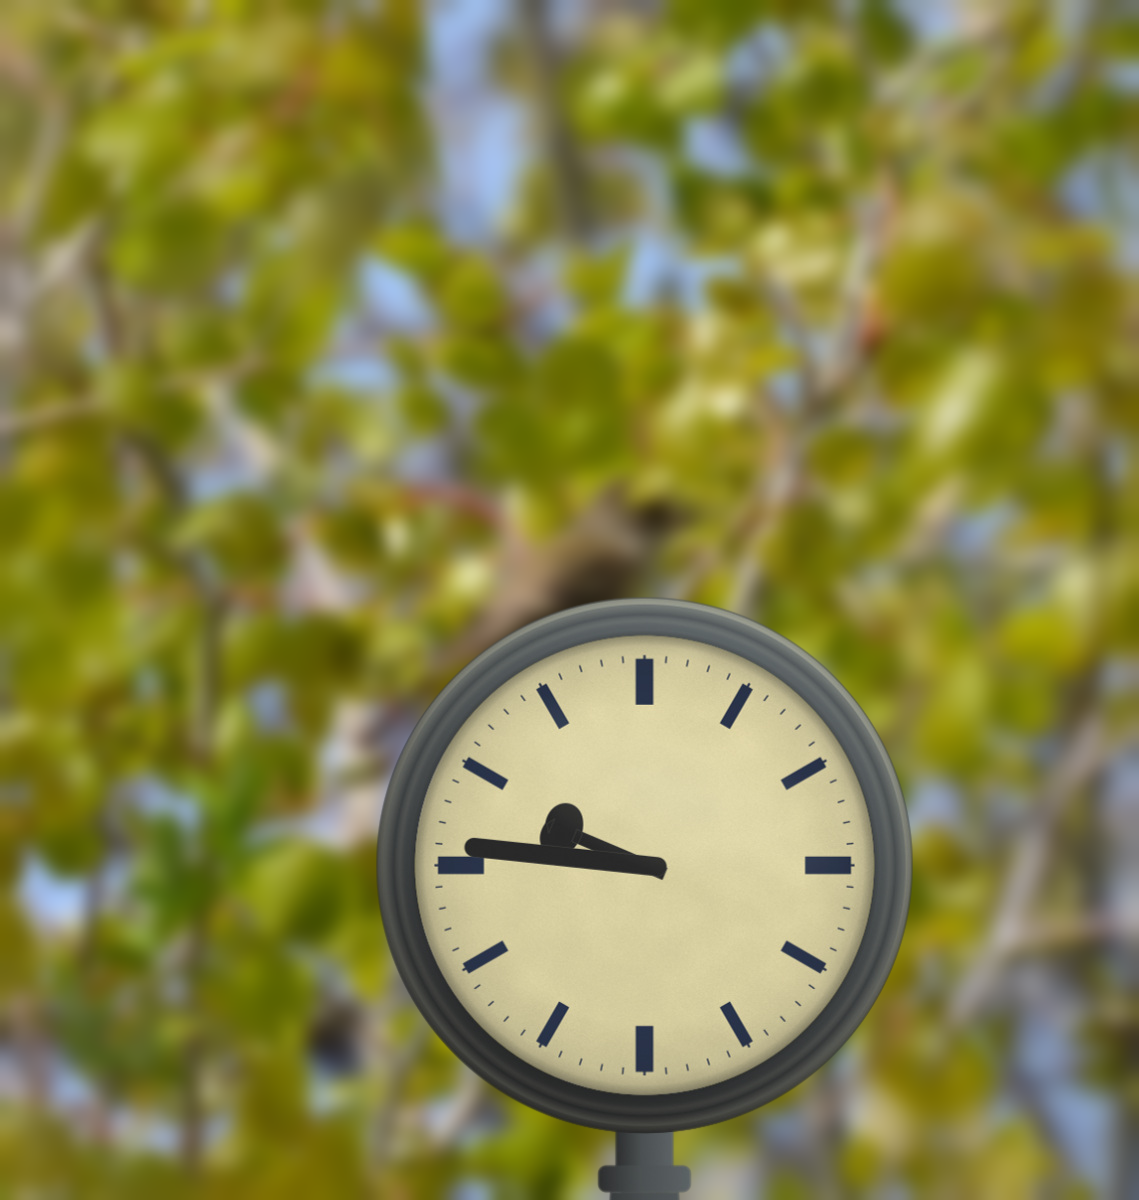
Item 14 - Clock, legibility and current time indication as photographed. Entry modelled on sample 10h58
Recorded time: 9h46
